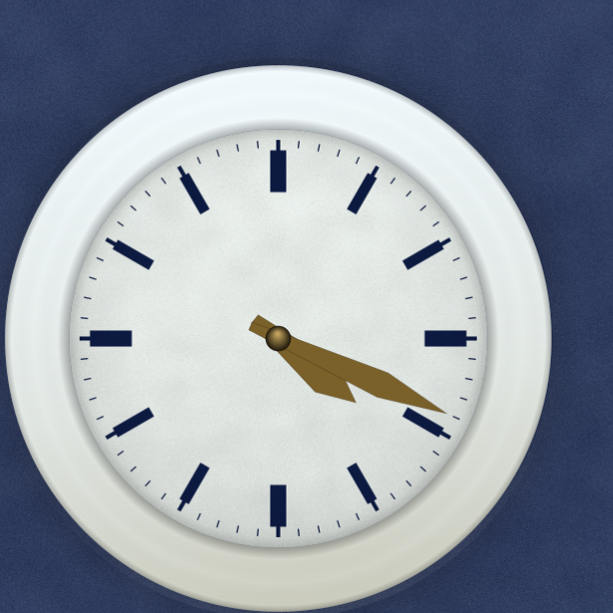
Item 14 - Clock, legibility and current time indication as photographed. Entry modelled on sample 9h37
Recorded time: 4h19
